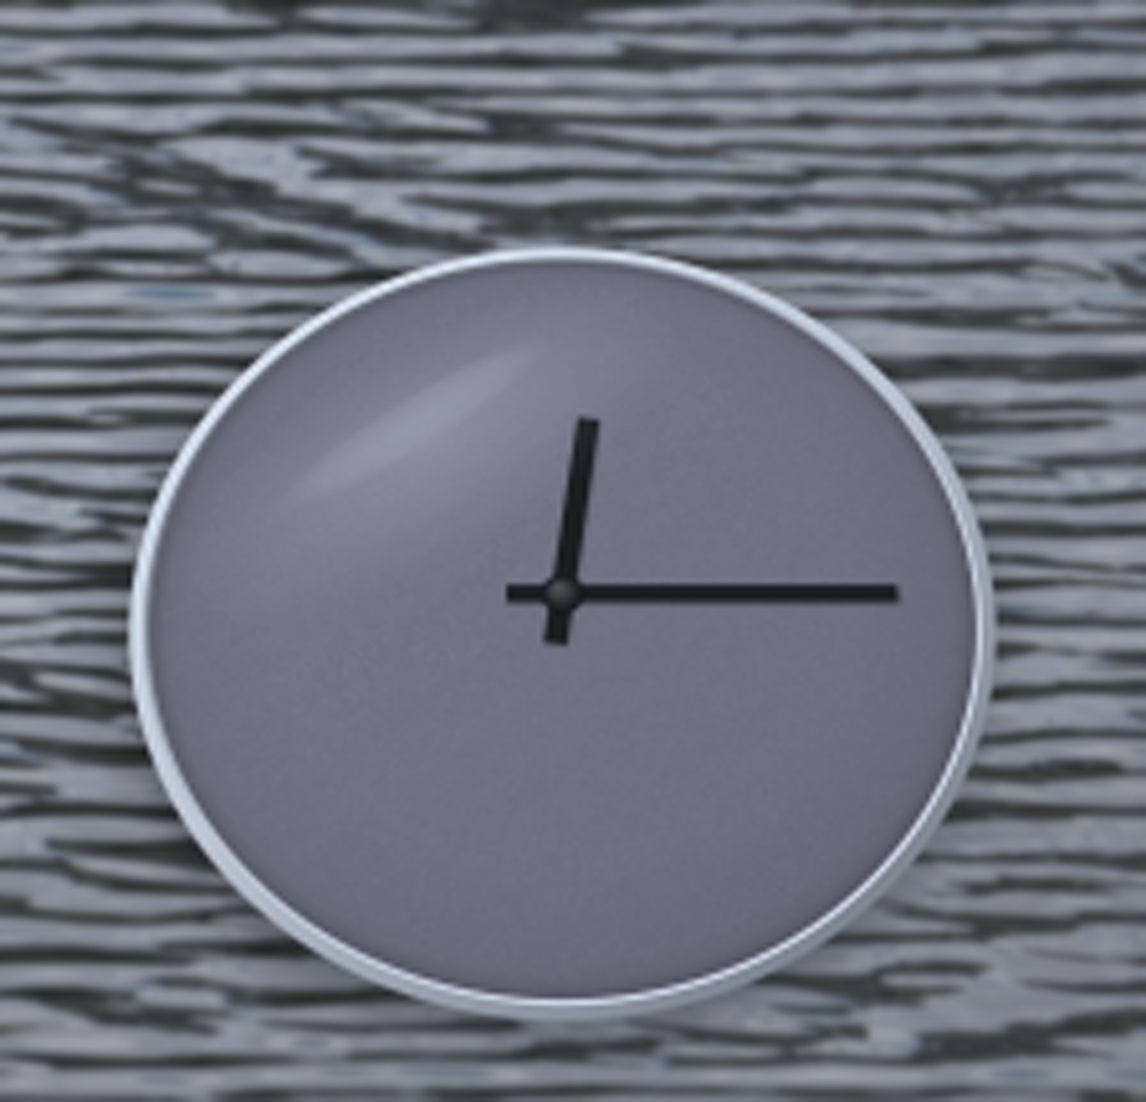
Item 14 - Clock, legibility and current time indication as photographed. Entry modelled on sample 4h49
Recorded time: 12h15
